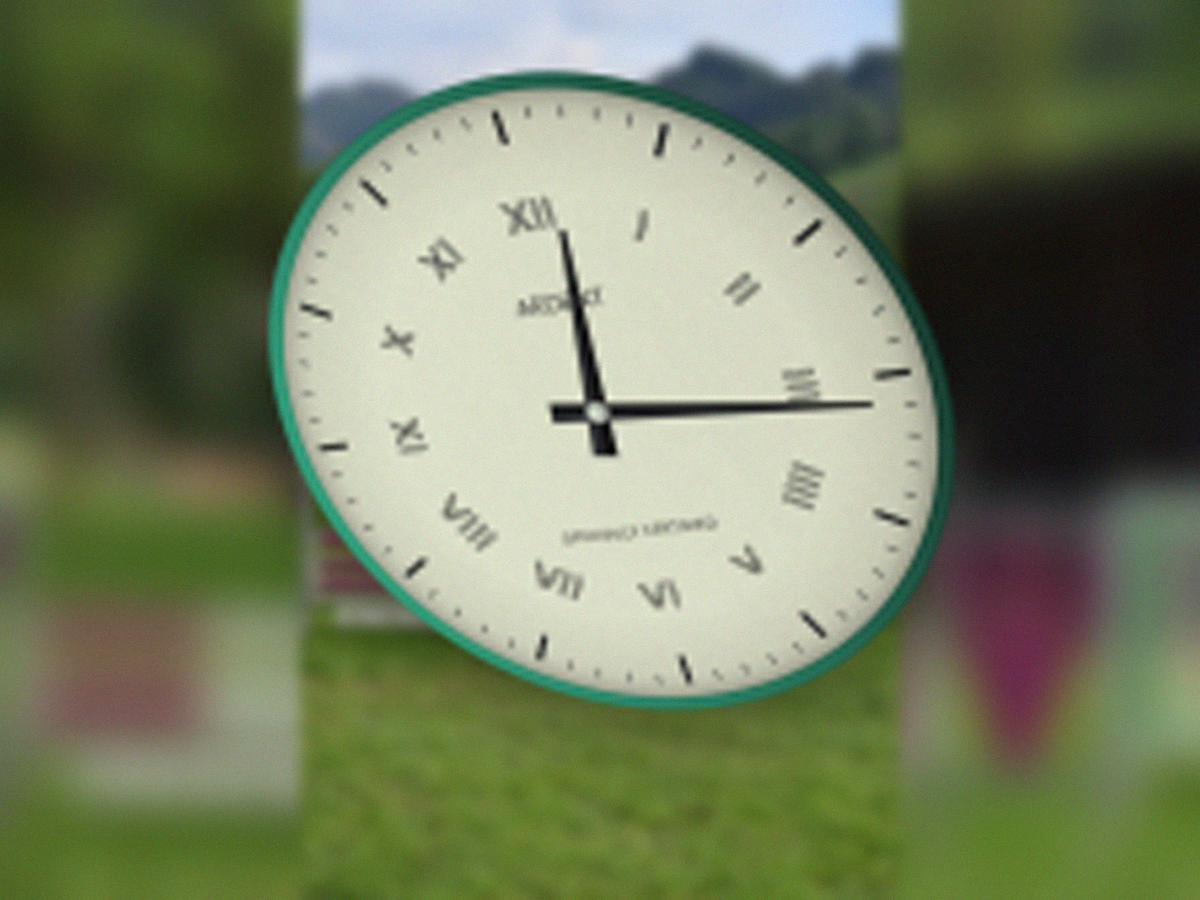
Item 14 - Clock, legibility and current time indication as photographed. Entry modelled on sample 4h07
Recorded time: 12h16
